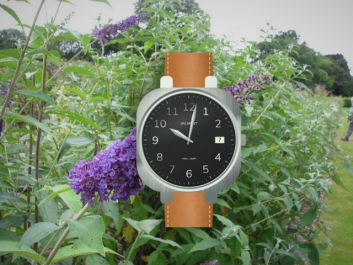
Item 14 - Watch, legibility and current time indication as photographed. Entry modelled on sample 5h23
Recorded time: 10h02
